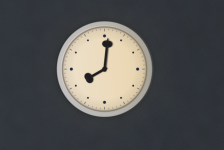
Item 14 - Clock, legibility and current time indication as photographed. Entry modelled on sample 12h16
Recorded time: 8h01
